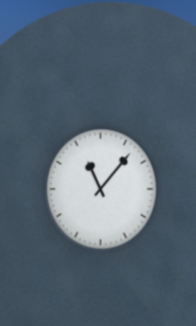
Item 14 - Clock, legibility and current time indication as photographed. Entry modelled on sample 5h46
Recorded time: 11h07
